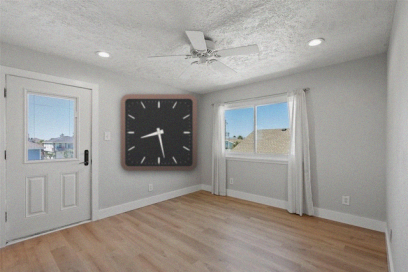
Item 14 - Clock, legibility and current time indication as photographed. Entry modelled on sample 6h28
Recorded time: 8h28
